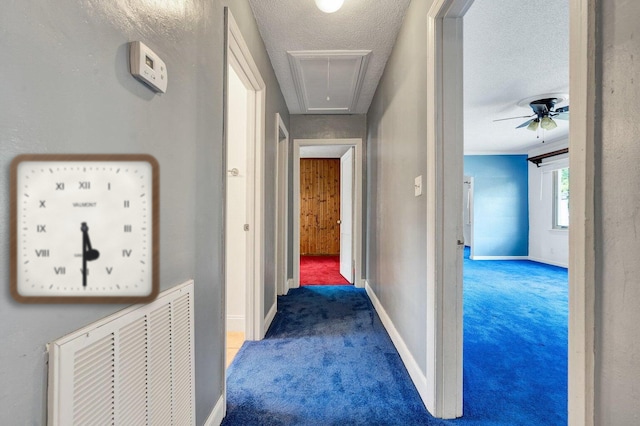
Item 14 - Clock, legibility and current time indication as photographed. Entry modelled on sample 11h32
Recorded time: 5h30
